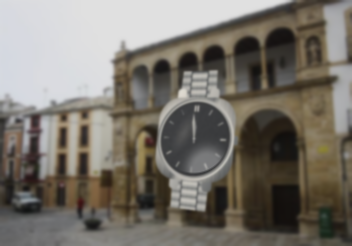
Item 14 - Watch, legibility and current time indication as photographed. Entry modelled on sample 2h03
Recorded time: 11h59
